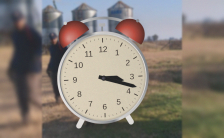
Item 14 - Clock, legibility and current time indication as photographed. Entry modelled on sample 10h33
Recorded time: 3h18
